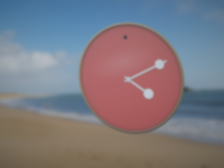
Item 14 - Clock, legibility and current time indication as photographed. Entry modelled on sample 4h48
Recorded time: 4h11
